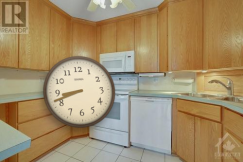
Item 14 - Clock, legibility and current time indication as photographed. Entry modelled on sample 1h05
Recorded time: 8h42
